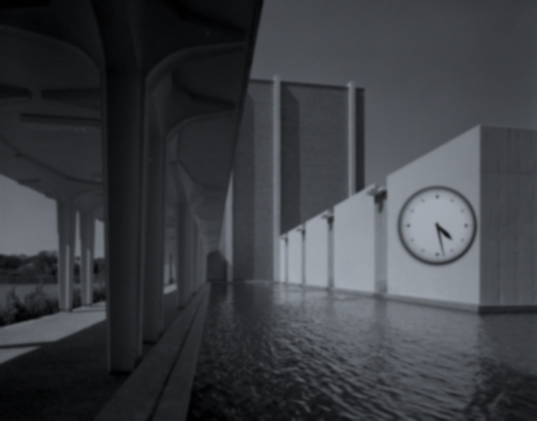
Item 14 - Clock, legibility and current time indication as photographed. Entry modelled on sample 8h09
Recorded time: 4h28
